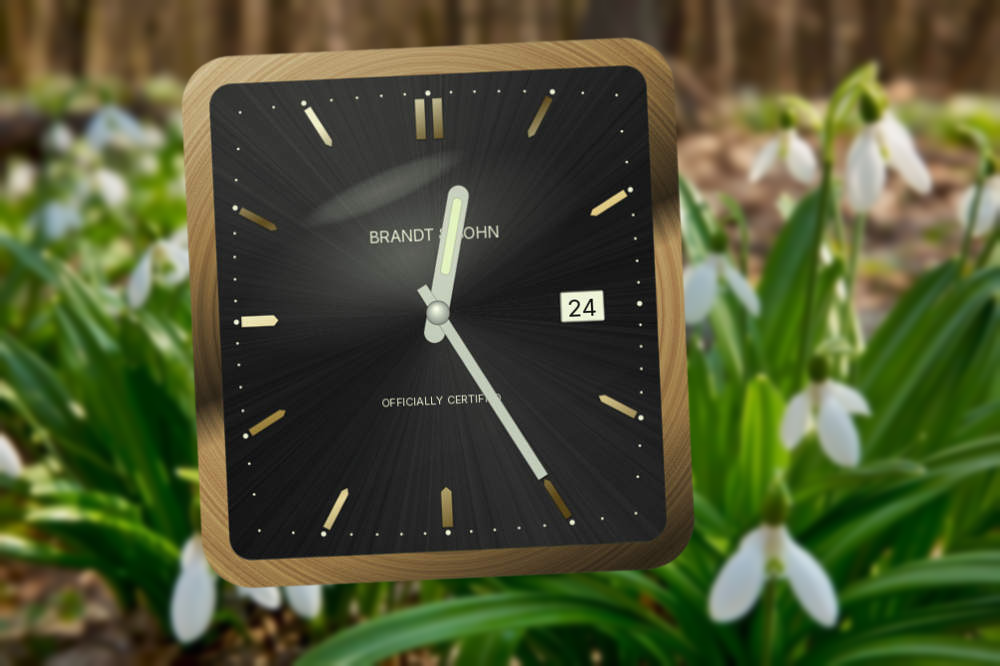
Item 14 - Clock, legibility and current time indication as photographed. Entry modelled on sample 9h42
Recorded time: 12h25
